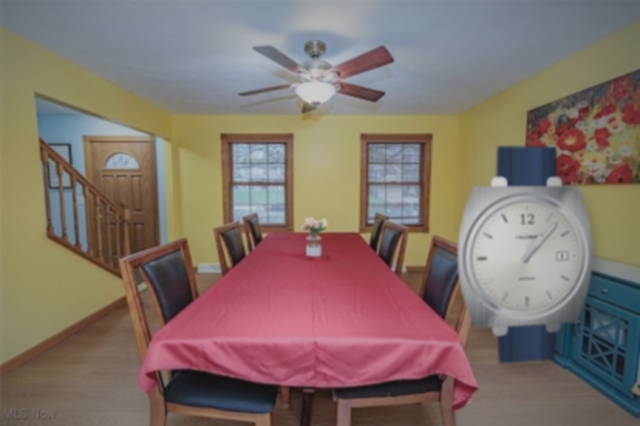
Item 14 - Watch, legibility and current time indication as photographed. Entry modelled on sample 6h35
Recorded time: 1h07
